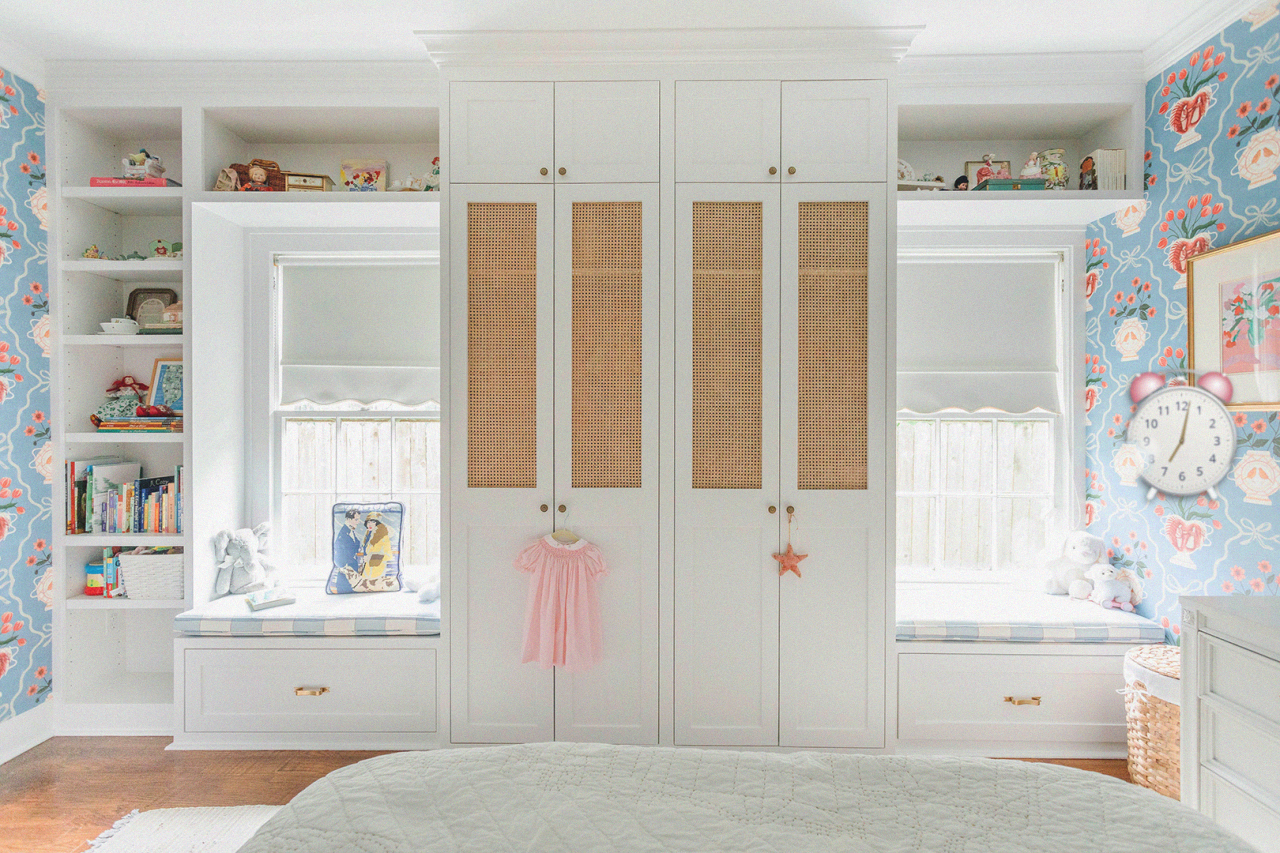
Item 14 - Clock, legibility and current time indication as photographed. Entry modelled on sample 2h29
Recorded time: 7h02
